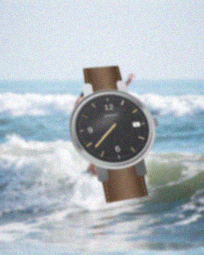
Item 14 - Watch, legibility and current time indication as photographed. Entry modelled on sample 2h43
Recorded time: 7h38
